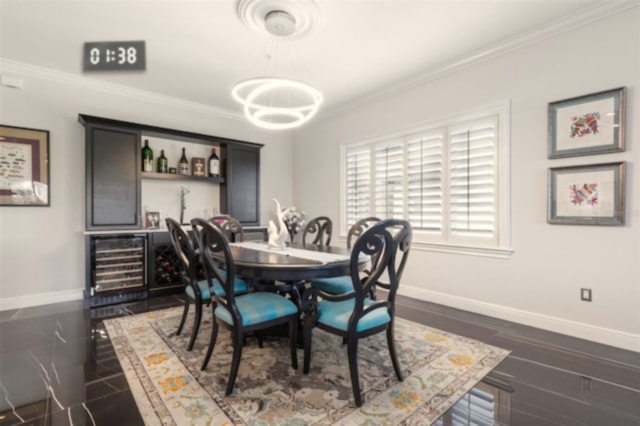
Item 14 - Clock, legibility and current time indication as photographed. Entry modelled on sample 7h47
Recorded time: 1h38
